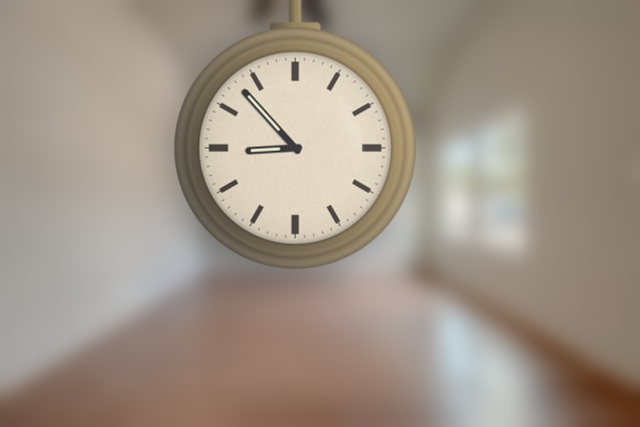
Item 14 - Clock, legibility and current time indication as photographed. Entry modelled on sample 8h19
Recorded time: 8h53
